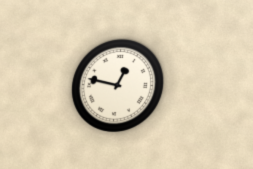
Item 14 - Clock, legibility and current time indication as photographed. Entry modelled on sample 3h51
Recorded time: 12h47
